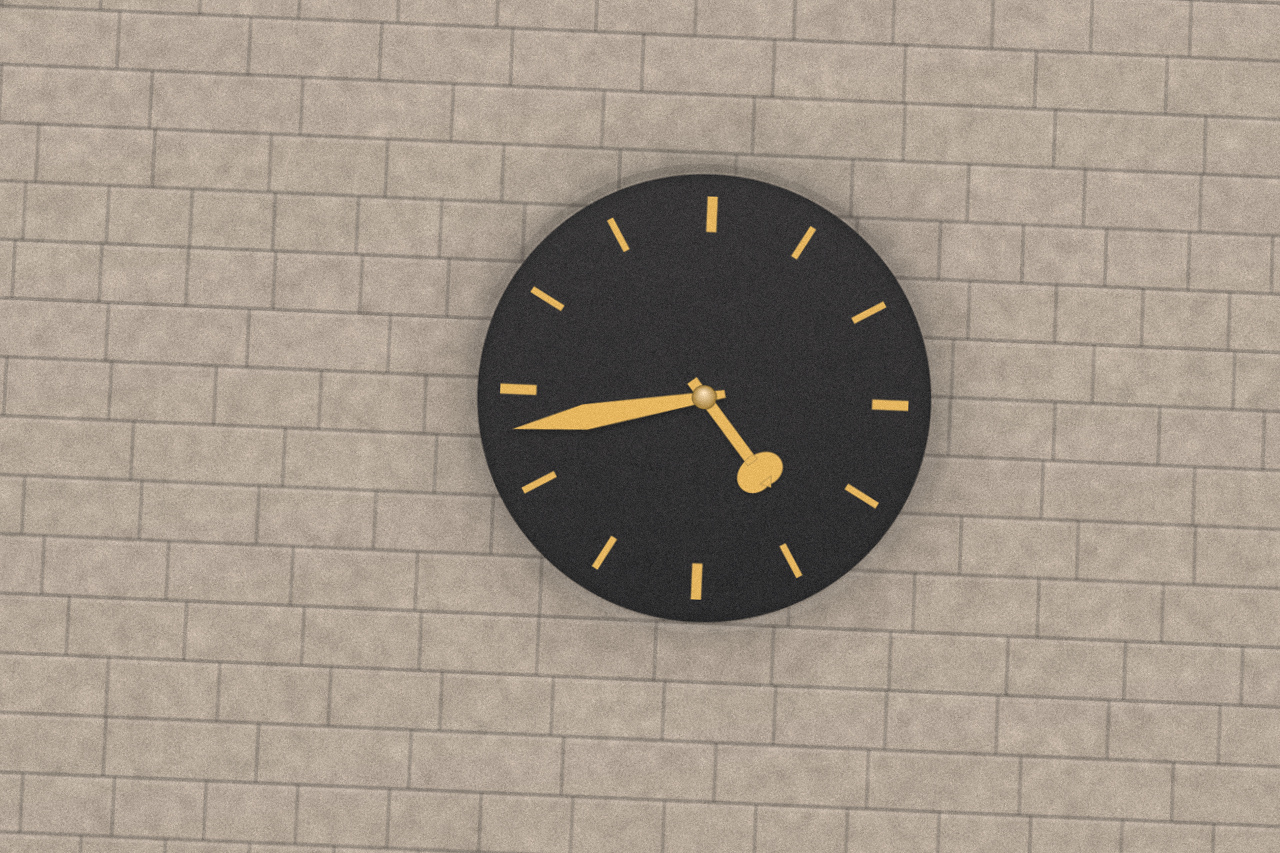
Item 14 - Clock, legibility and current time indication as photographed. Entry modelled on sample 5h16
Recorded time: 4h43
